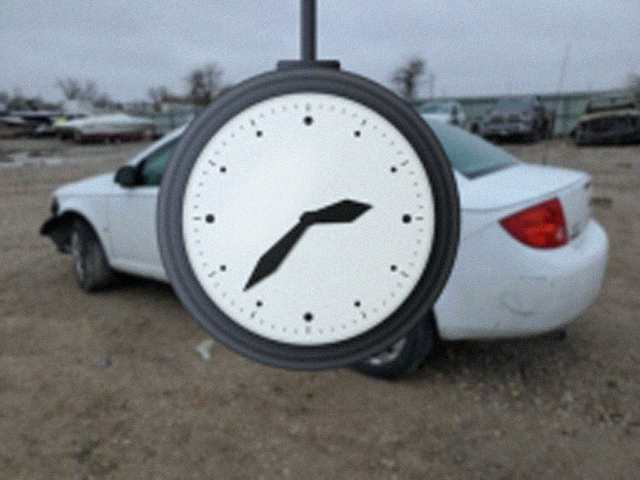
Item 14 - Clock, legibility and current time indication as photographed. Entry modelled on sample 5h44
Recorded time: 2h37
